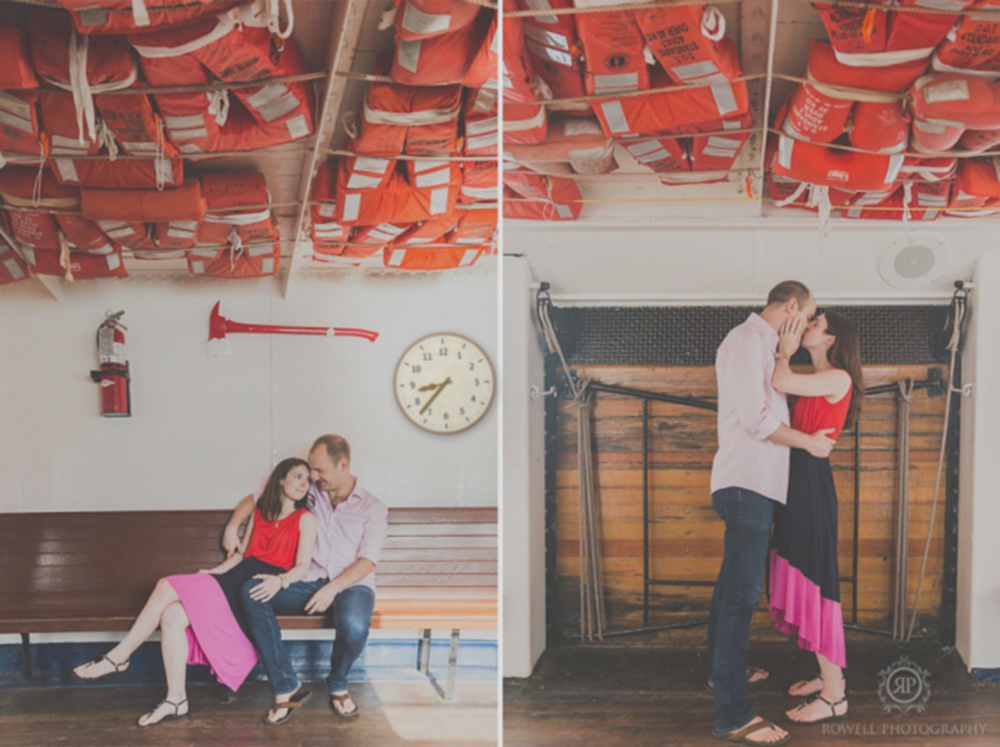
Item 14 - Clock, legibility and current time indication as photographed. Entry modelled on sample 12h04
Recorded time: 8h37
